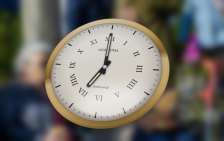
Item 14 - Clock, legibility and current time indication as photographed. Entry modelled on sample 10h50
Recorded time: 7h00
